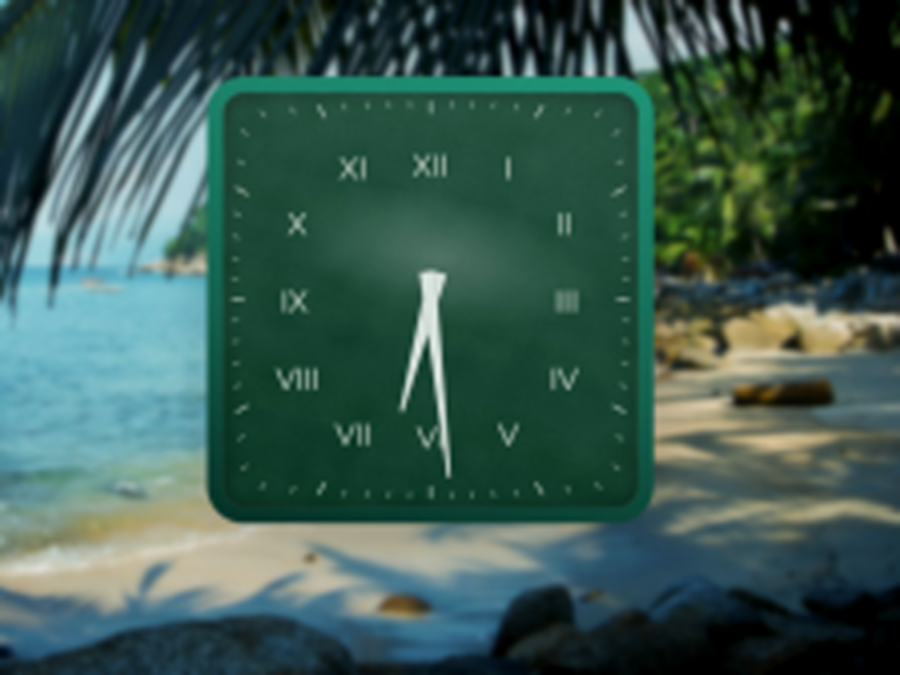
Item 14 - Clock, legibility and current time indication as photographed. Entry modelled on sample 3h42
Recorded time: 6h29
